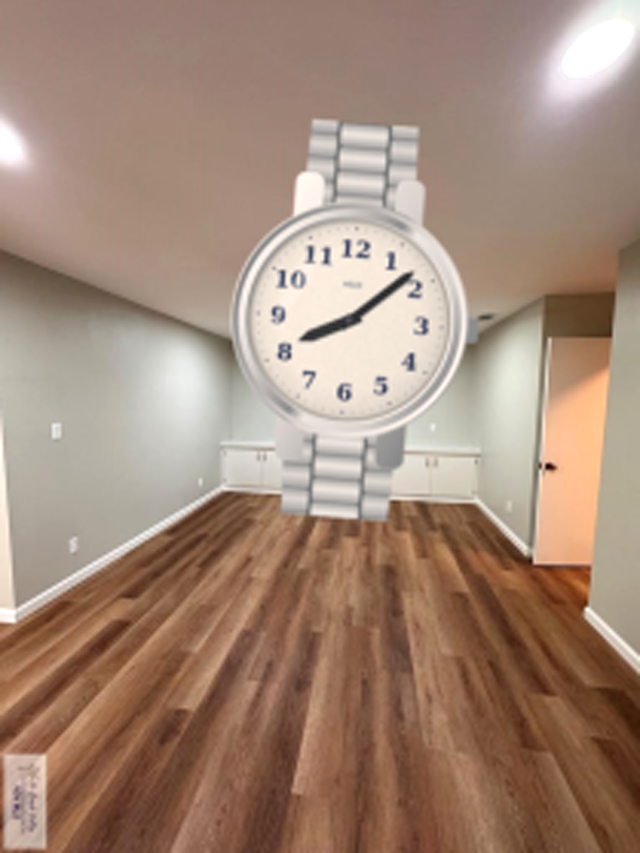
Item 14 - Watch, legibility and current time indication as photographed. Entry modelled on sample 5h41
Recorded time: 8h08
